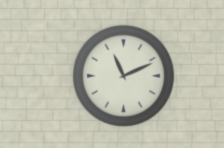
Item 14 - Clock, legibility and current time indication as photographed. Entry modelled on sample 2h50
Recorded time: 11h11
